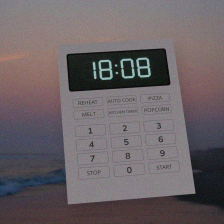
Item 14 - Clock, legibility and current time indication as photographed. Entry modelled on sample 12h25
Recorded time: 18h08
